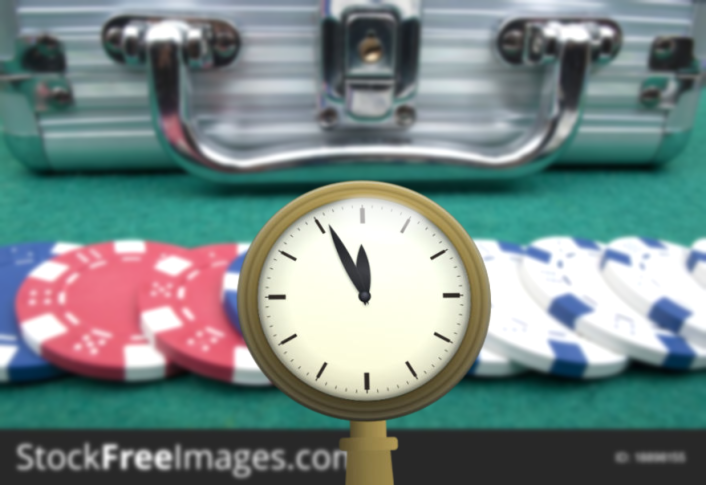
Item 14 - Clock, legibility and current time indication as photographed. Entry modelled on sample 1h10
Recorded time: 11h56
